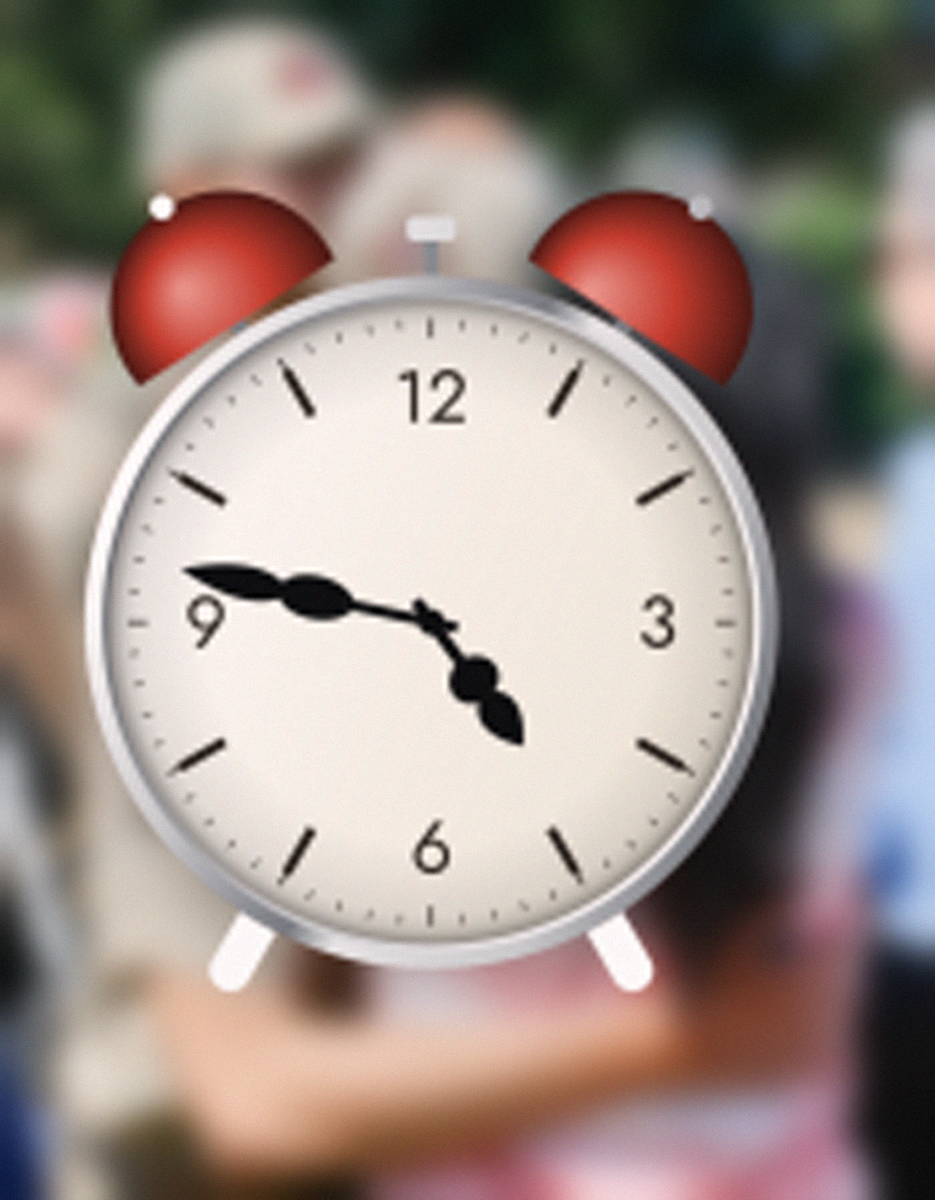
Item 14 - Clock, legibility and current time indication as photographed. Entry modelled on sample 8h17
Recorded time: 4h47
